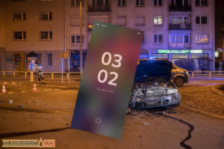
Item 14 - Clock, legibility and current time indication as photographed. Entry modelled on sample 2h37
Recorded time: 3h02
